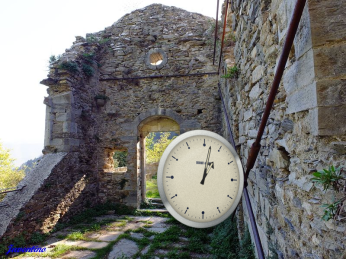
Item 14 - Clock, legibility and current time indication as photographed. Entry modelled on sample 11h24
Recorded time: 1h02
